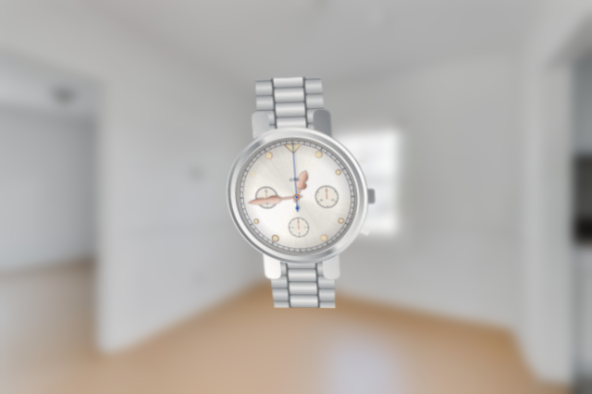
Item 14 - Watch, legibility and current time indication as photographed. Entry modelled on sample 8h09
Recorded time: 12h44
